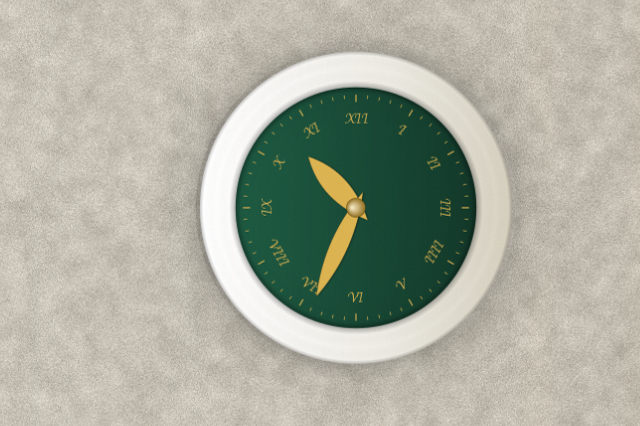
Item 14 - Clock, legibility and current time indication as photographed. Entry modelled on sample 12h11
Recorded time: 10h34
